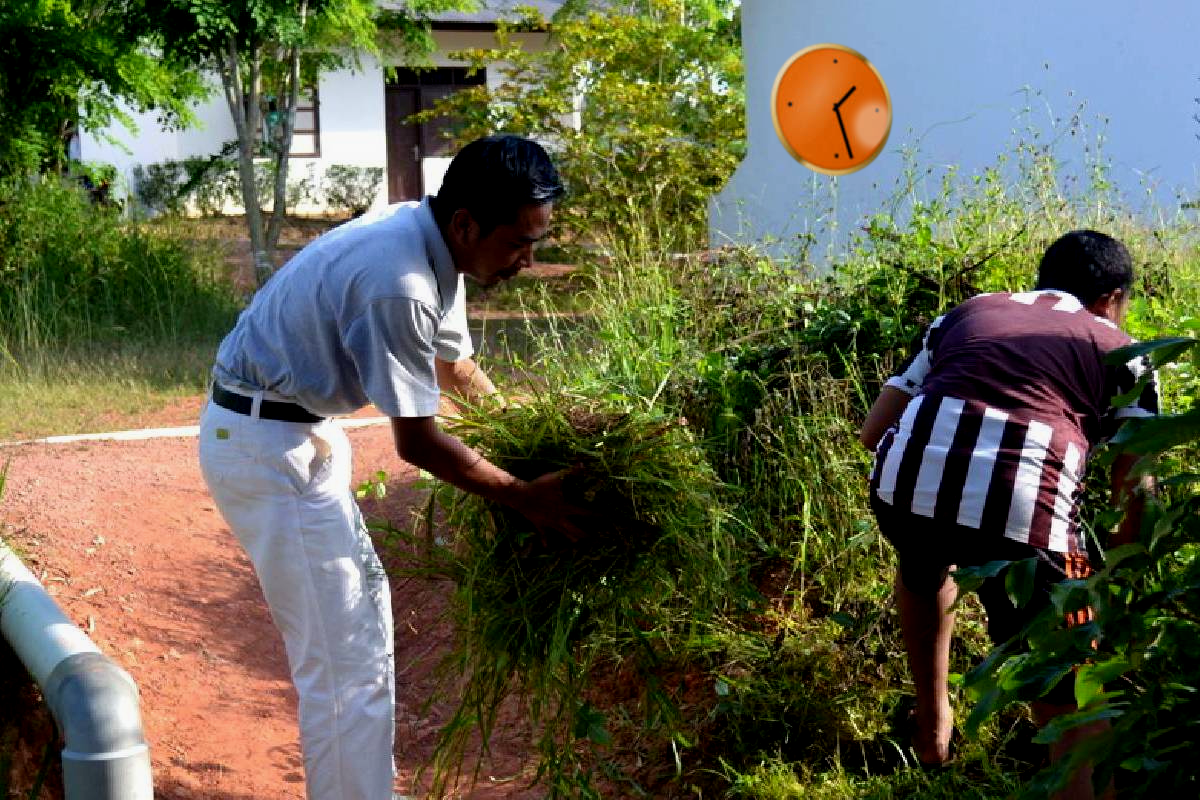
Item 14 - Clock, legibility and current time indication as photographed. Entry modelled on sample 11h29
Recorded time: 1h27
